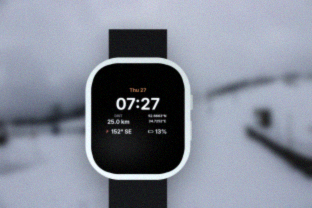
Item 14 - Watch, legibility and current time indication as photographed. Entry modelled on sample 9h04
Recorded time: 7h27
